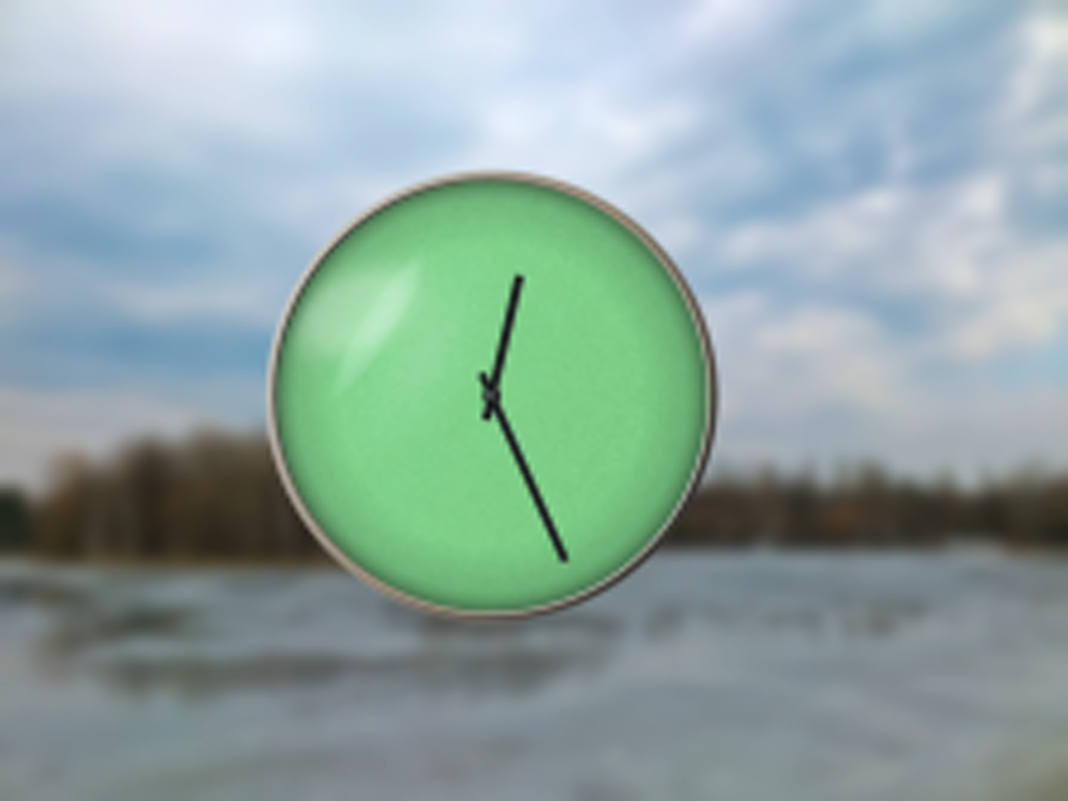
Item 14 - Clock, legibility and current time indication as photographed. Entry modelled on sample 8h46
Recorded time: 12h26
